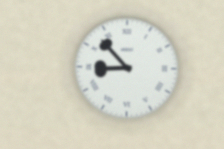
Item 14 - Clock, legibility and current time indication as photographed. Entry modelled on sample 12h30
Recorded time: 8h53
